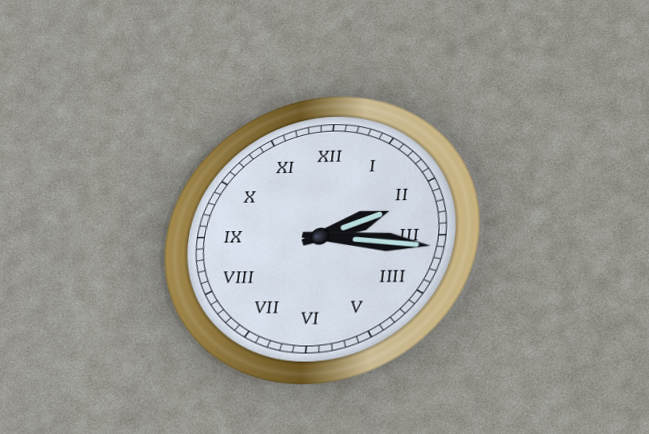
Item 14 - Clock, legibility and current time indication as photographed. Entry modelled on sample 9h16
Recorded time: 2h16
